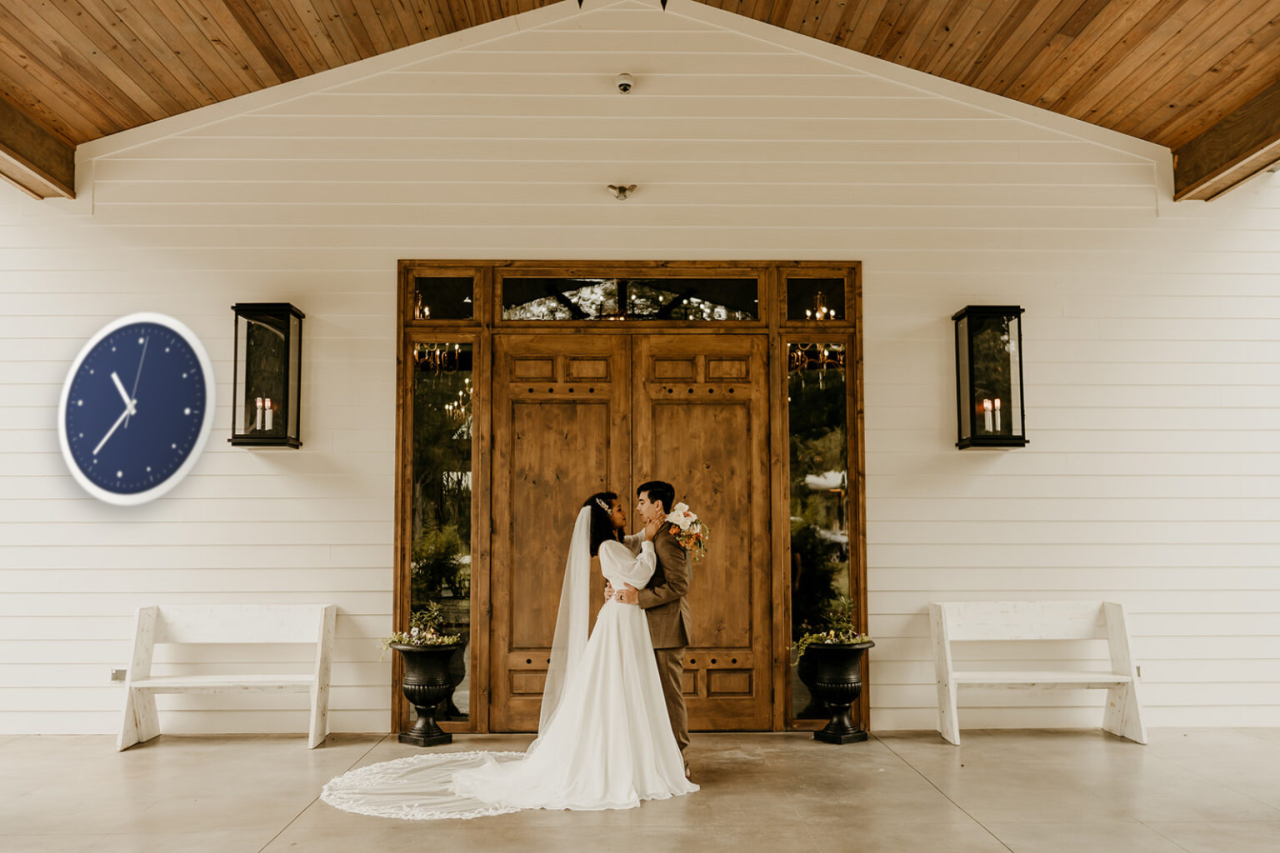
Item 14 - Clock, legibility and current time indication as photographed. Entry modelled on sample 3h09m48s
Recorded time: 10h36m01s
